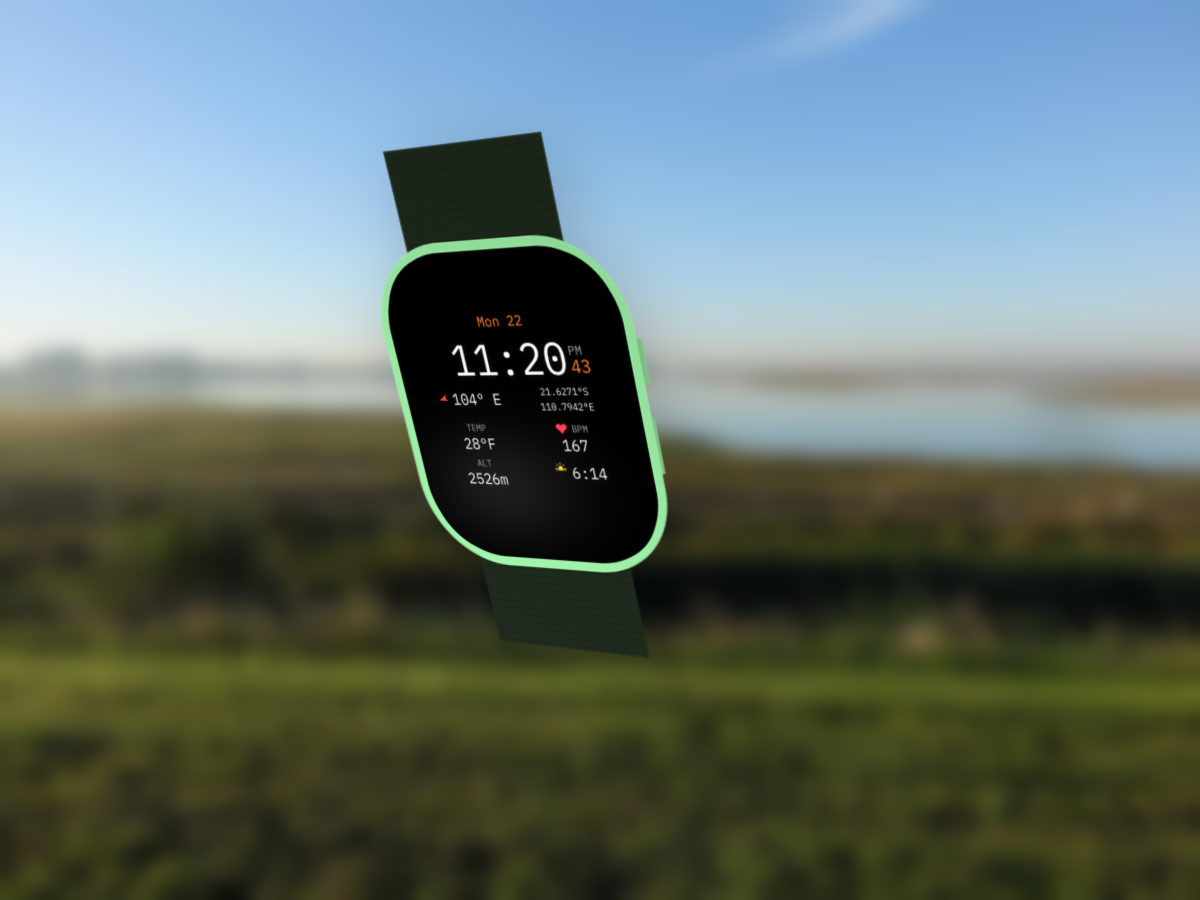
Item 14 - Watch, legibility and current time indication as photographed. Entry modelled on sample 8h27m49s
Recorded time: 11h20m43s
